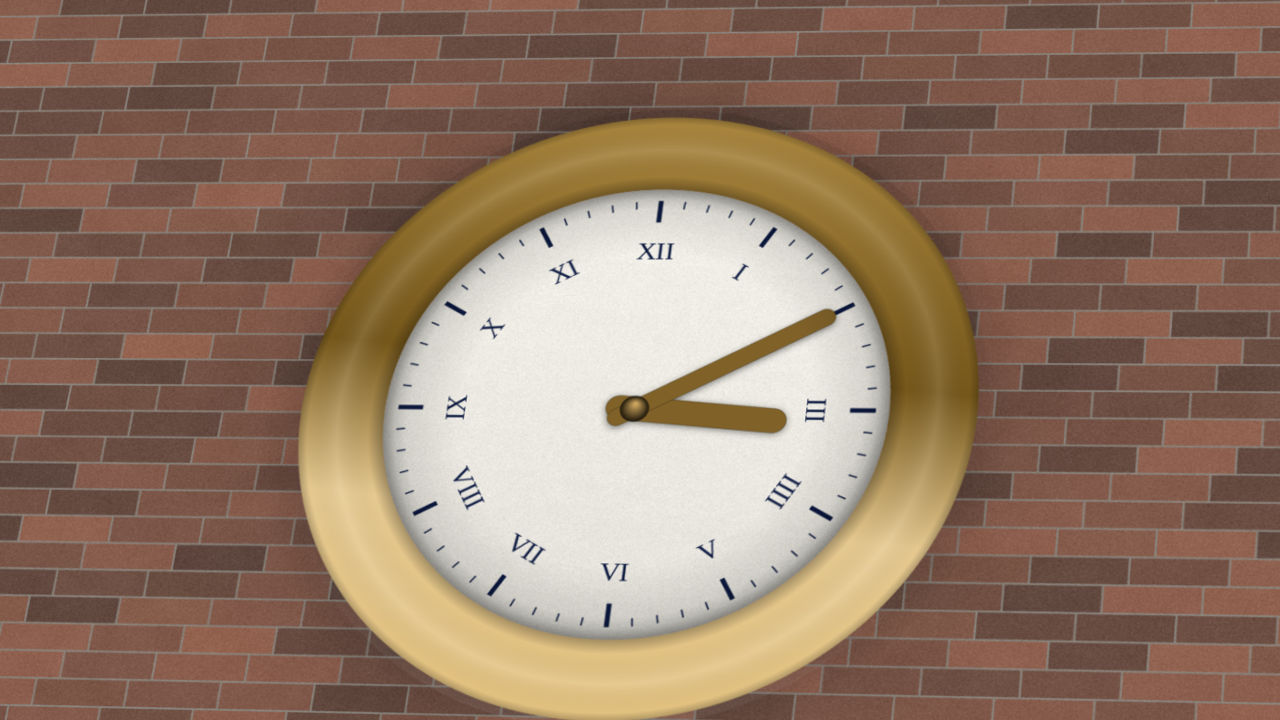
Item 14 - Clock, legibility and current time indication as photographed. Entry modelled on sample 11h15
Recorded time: 3h10
